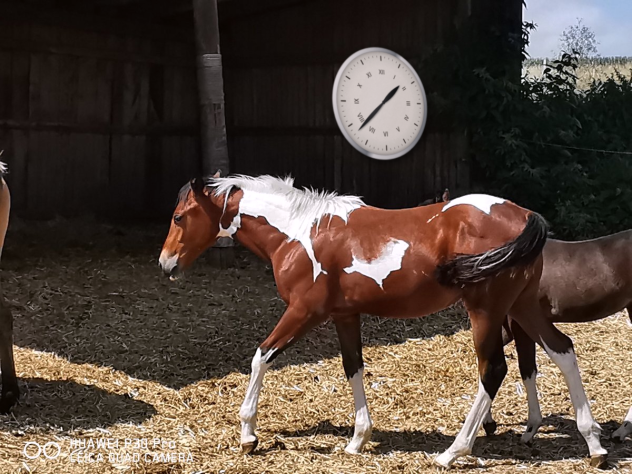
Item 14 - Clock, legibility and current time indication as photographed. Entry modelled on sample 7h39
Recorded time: 1h38
